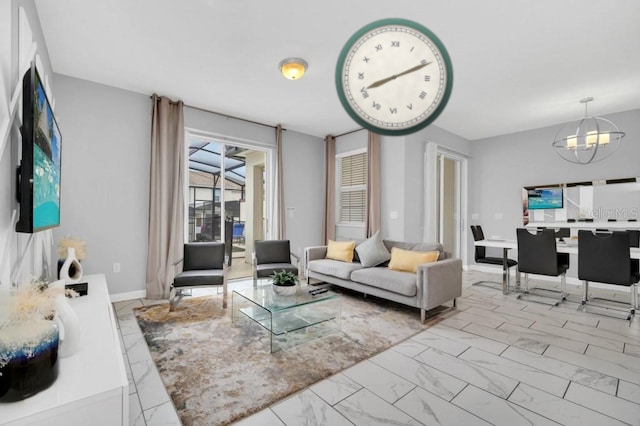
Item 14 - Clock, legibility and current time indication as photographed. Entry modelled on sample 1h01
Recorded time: 8h11
